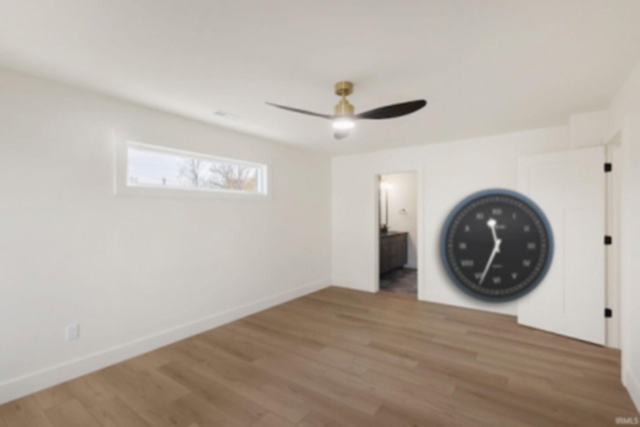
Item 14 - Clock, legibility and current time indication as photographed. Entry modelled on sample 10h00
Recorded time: 11h34
